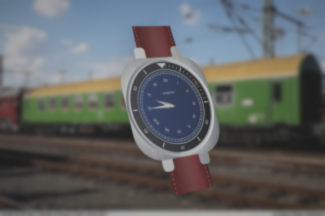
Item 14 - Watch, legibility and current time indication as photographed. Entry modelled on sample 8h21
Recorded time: 9h45
